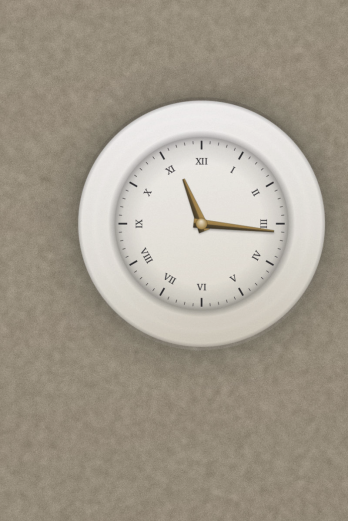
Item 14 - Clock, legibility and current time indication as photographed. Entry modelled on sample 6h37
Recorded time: 11h16
